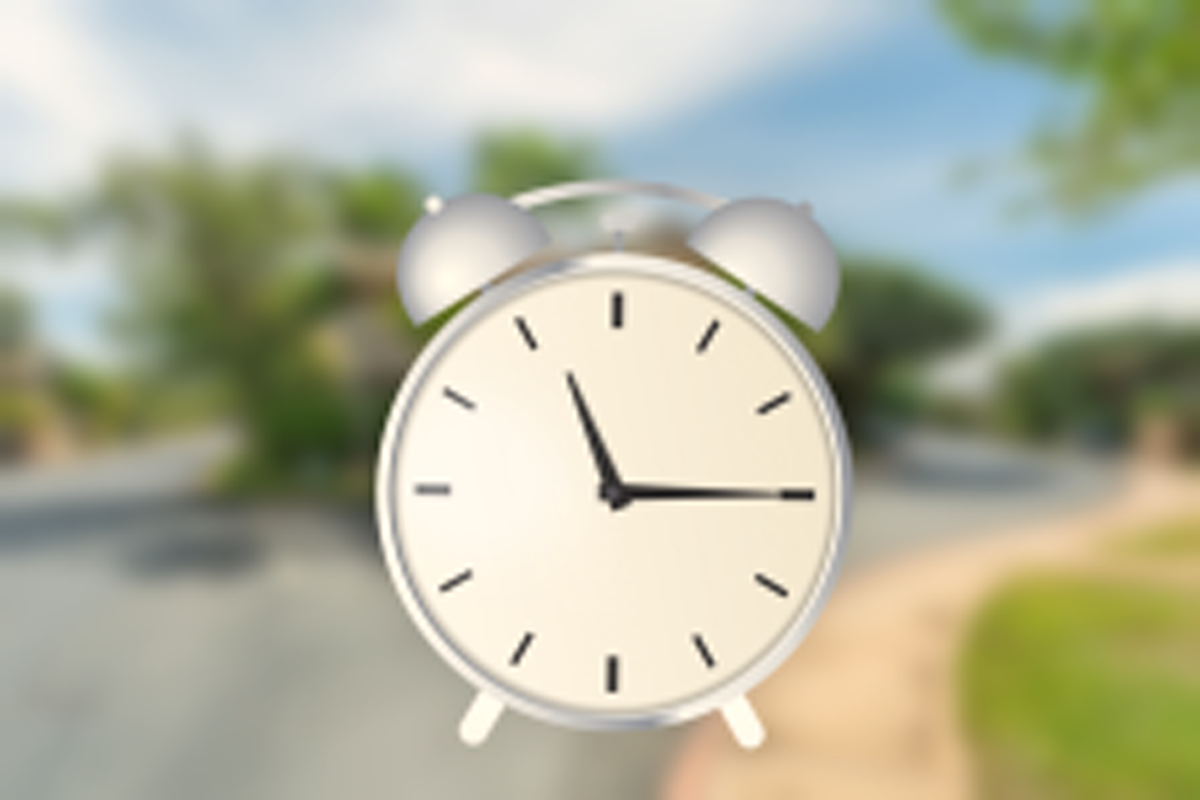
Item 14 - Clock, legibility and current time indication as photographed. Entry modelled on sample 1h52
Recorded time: 11h15
